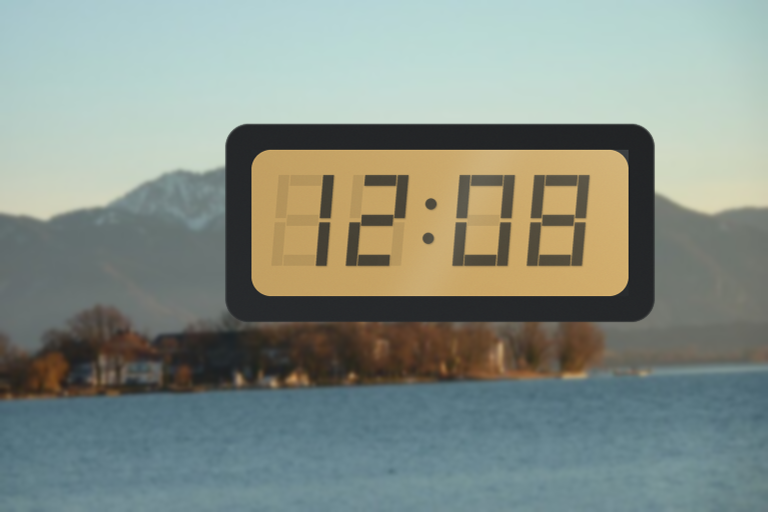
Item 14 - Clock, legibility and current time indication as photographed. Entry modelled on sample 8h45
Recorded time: 12h08
